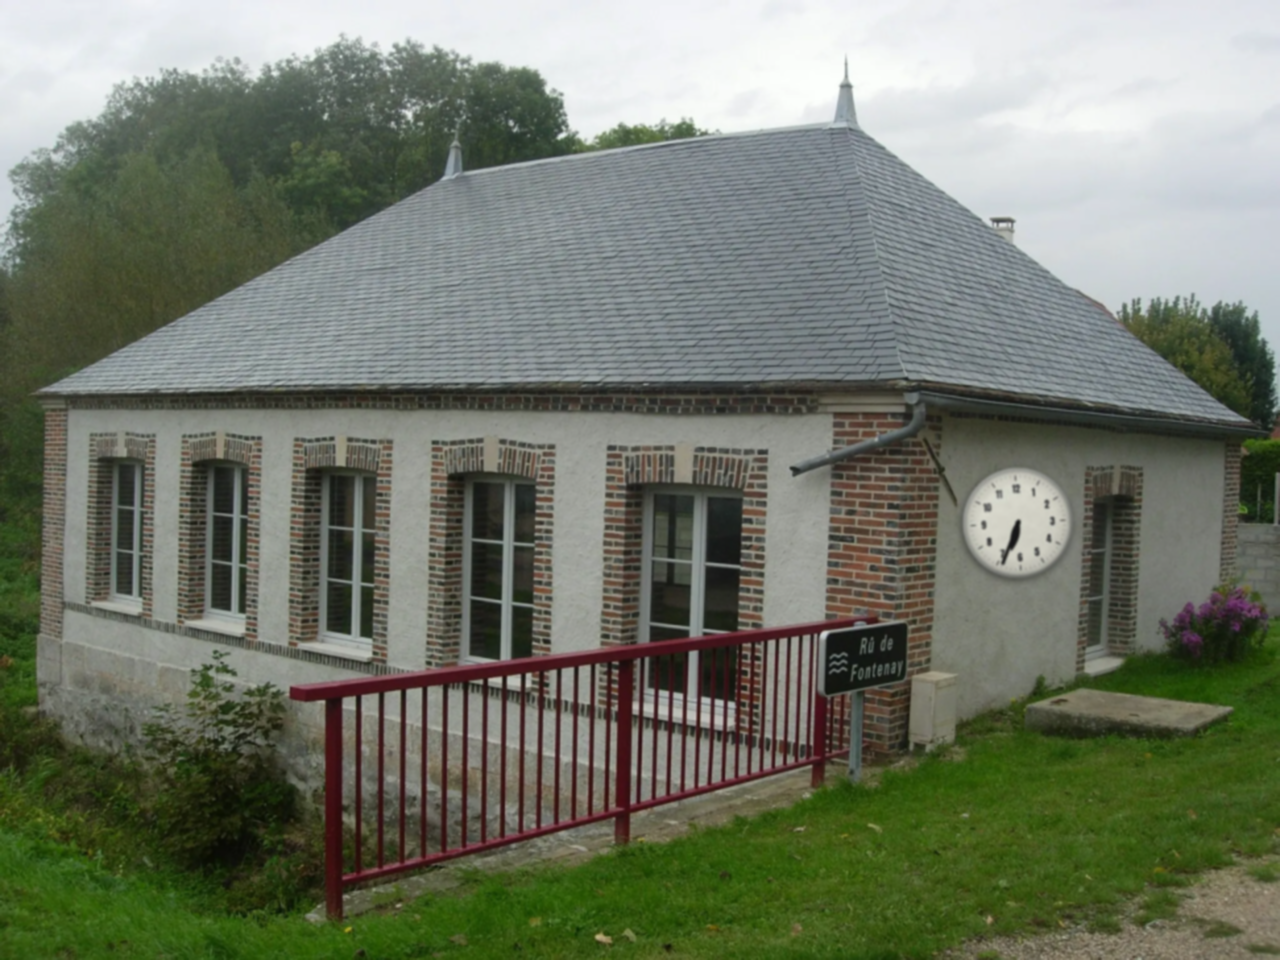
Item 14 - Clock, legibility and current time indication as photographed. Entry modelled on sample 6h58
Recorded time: 6h34
